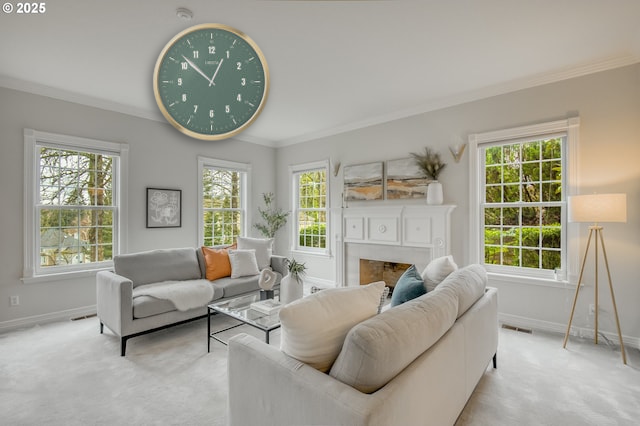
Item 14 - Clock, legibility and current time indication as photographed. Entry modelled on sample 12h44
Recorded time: 12h52
